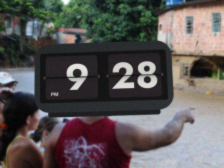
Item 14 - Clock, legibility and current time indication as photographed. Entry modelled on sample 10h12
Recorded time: 9h28
